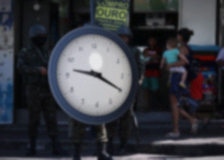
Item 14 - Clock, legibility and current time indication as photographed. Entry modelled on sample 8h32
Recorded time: 9h20
